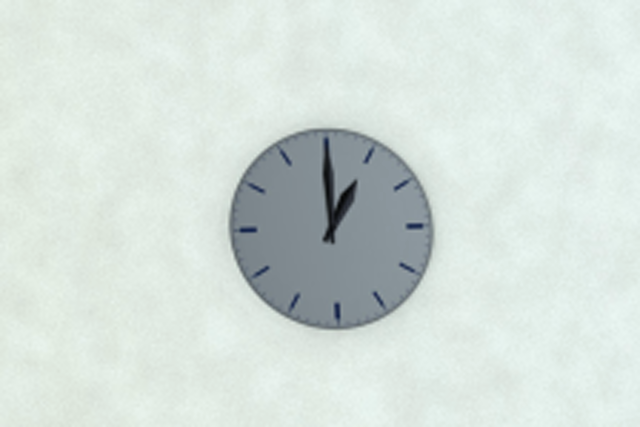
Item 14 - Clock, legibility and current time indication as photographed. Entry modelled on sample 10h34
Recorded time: 1h00
